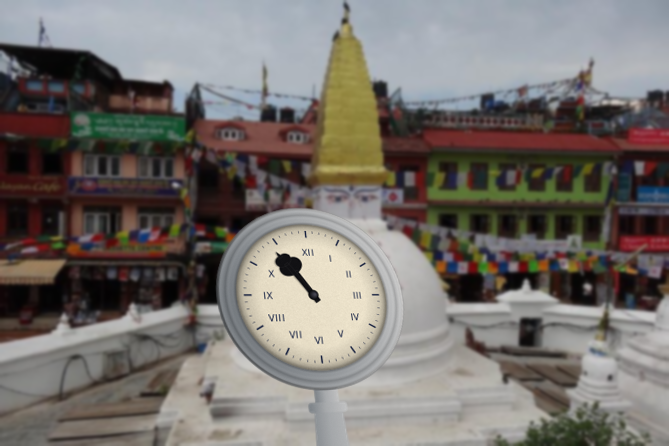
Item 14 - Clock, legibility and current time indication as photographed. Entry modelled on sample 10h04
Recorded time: 10h54
